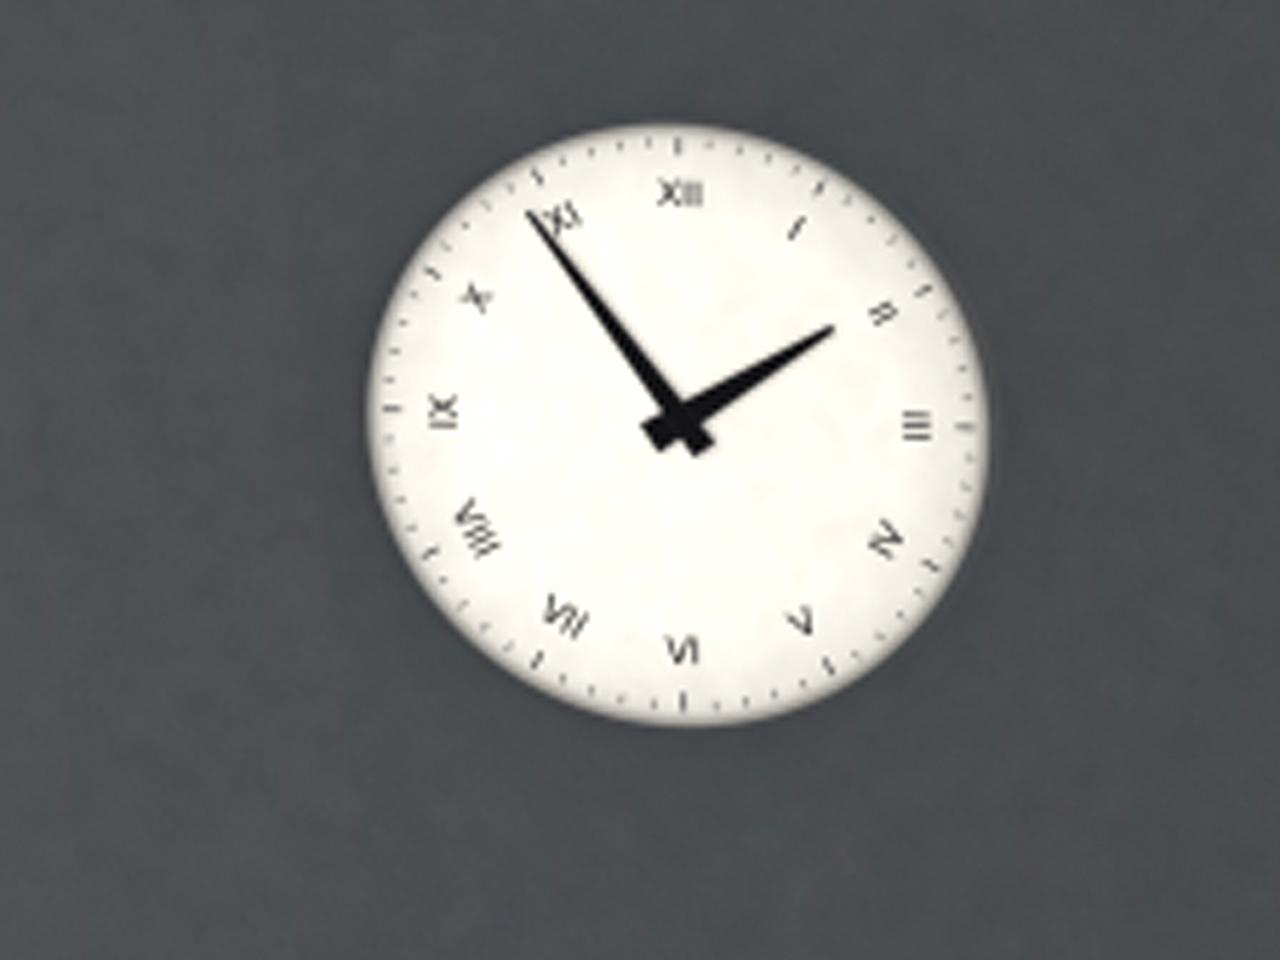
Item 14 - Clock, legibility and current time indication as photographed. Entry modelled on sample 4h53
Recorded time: 1h54
